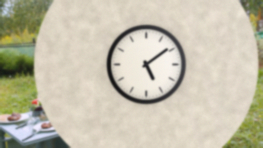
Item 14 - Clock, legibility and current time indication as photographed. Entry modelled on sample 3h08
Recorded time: 5h09
